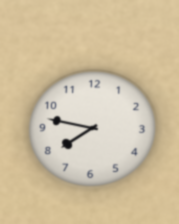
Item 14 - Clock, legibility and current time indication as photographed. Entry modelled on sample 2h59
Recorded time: 7h47
